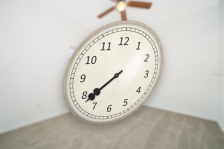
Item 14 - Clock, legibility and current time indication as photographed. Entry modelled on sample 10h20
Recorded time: 7h38
